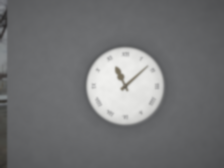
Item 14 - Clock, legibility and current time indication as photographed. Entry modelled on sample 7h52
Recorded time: 11h08
